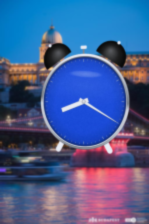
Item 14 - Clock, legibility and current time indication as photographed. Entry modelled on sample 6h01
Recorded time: 8h20
